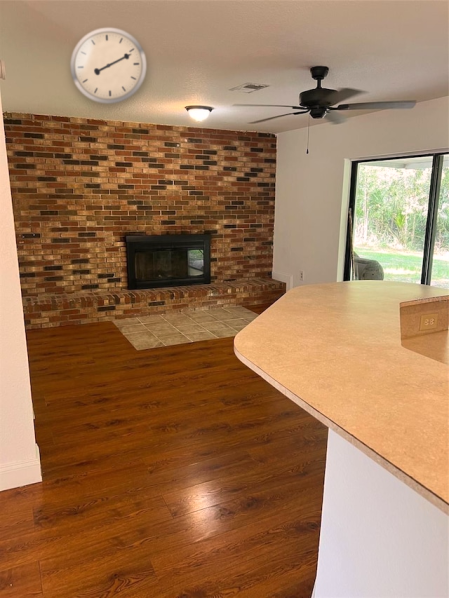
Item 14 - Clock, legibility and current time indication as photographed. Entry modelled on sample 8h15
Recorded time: 8h11
